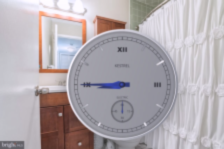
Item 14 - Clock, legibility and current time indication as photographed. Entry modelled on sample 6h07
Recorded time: 8h45
